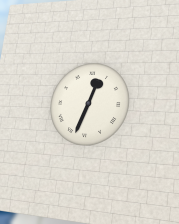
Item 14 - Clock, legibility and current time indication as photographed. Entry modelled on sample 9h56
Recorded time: 12h33
